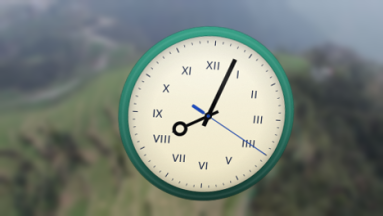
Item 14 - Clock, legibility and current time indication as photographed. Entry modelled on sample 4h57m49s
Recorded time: 8h03m20s
